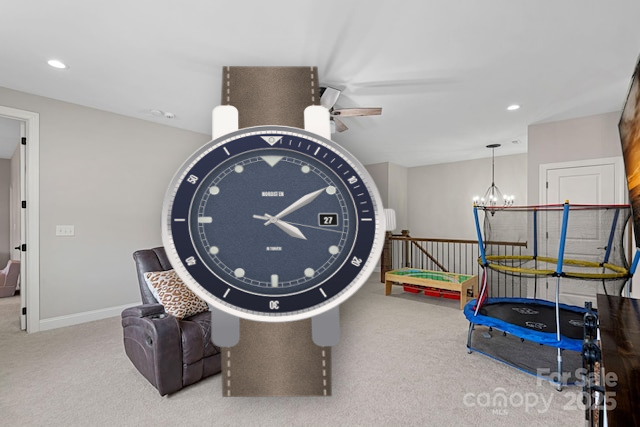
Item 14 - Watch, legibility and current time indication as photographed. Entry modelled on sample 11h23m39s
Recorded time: 4h09m17s
